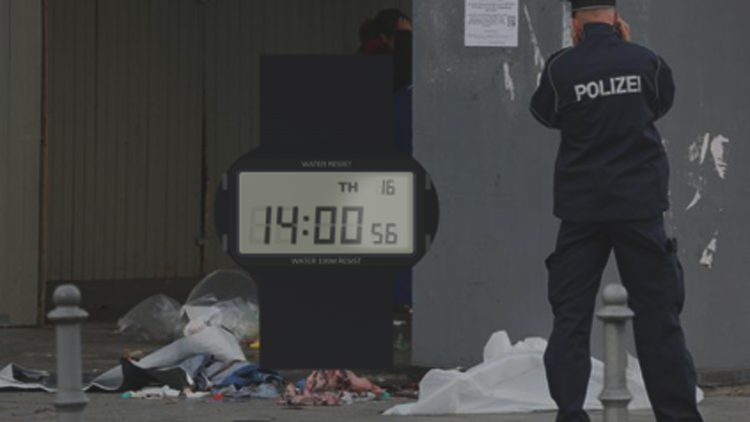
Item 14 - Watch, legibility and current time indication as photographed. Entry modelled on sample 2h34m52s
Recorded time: 14h00m56s
